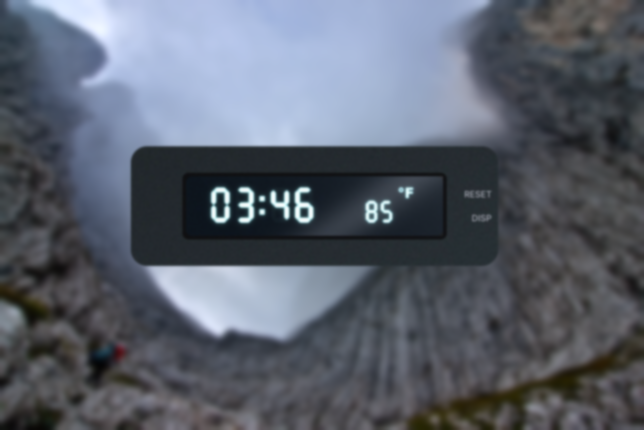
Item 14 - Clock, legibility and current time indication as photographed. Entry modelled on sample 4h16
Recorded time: 3h46
